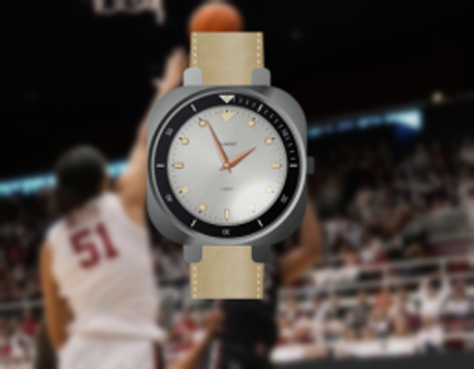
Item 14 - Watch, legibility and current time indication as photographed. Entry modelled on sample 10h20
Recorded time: 1h56
